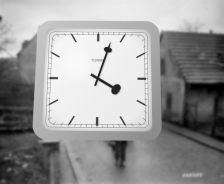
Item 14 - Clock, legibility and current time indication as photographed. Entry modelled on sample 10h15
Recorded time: 4h03
